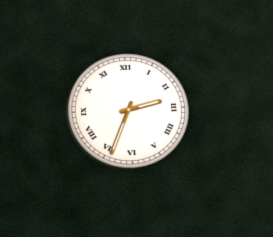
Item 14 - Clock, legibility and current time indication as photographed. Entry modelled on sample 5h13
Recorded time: 2h34
